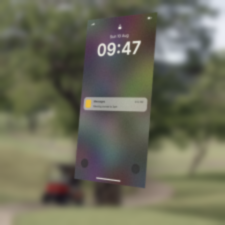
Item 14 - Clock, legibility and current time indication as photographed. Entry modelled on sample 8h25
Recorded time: 9h47
